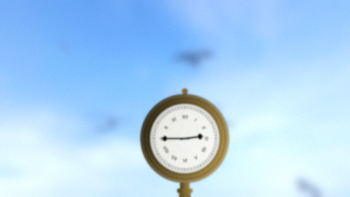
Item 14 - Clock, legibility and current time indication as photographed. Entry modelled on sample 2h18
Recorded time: 2h45
